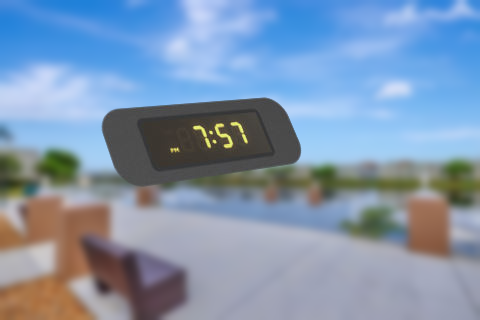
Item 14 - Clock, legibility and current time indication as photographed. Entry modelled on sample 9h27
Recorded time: 7h57
